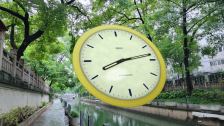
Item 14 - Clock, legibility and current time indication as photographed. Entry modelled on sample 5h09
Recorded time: 8h13
